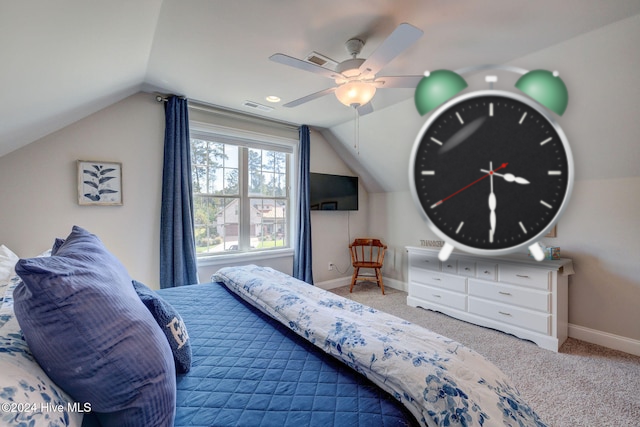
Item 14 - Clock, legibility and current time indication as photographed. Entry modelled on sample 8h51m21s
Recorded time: 3h29m40s
